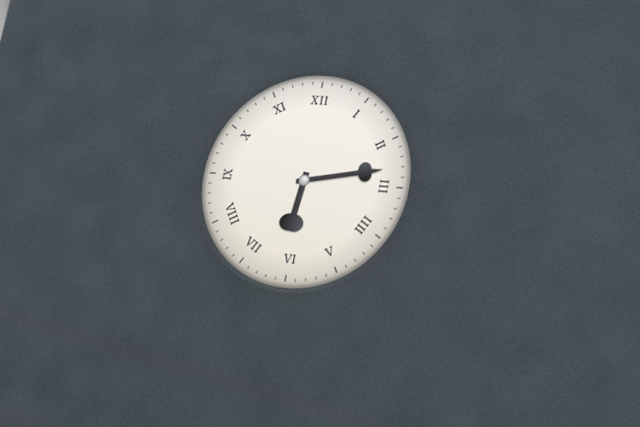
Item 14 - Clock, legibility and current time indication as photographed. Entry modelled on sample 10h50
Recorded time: 6h13
